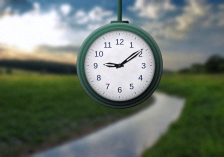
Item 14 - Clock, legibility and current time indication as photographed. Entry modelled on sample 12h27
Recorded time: 9h09
